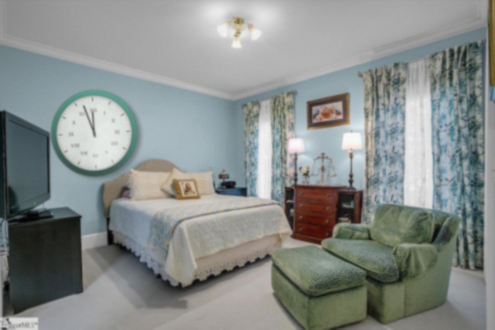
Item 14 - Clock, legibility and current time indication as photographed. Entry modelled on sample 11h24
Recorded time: 11h57
